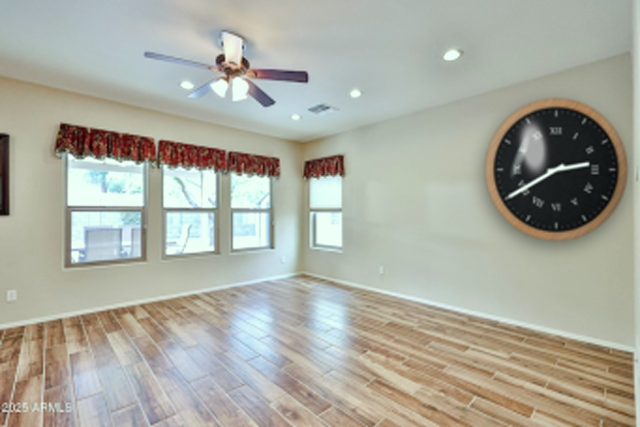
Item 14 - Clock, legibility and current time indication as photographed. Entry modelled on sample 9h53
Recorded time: 2h40
